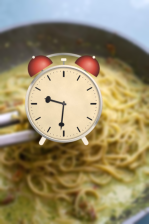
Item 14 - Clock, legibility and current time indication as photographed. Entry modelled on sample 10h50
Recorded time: 9h31
